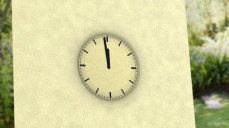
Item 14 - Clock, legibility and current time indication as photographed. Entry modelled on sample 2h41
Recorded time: 11h59
